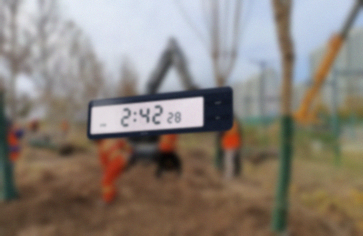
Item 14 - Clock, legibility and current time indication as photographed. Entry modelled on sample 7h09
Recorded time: 2h42
